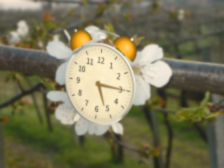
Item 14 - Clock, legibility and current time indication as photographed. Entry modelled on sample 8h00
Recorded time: 5h15
